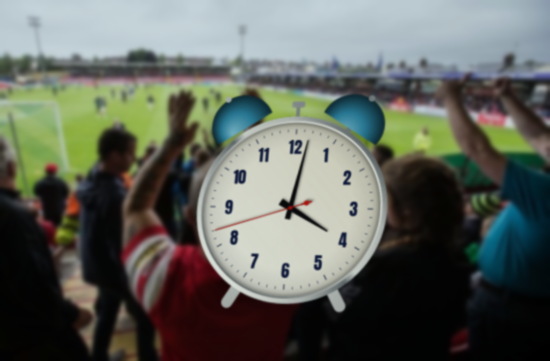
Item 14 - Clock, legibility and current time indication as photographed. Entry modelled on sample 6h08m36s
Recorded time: 4h01m42s
